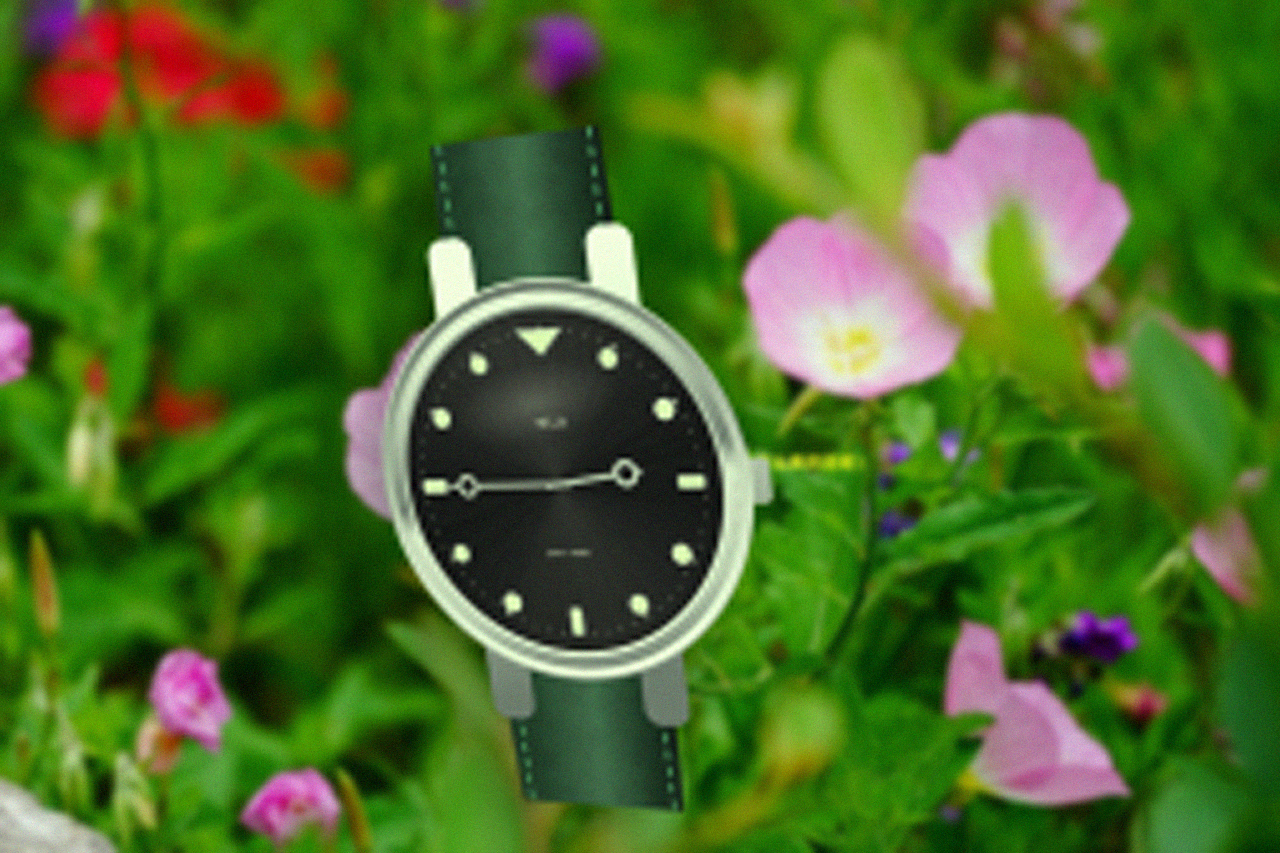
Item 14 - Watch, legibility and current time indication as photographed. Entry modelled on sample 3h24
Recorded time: 2h45
